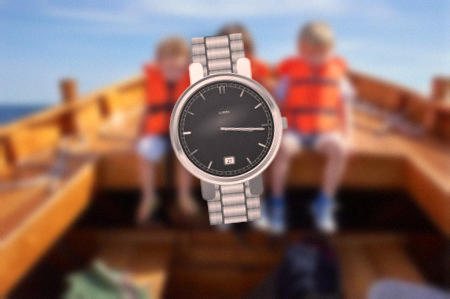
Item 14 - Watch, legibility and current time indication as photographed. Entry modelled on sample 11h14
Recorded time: 3h16
